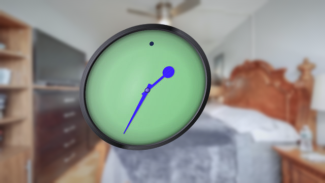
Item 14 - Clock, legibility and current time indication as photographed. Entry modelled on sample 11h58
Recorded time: 1h34
